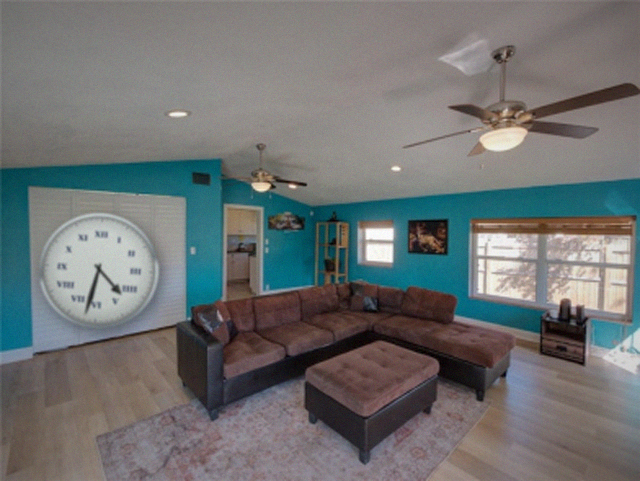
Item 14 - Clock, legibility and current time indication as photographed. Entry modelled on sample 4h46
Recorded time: 4h32
